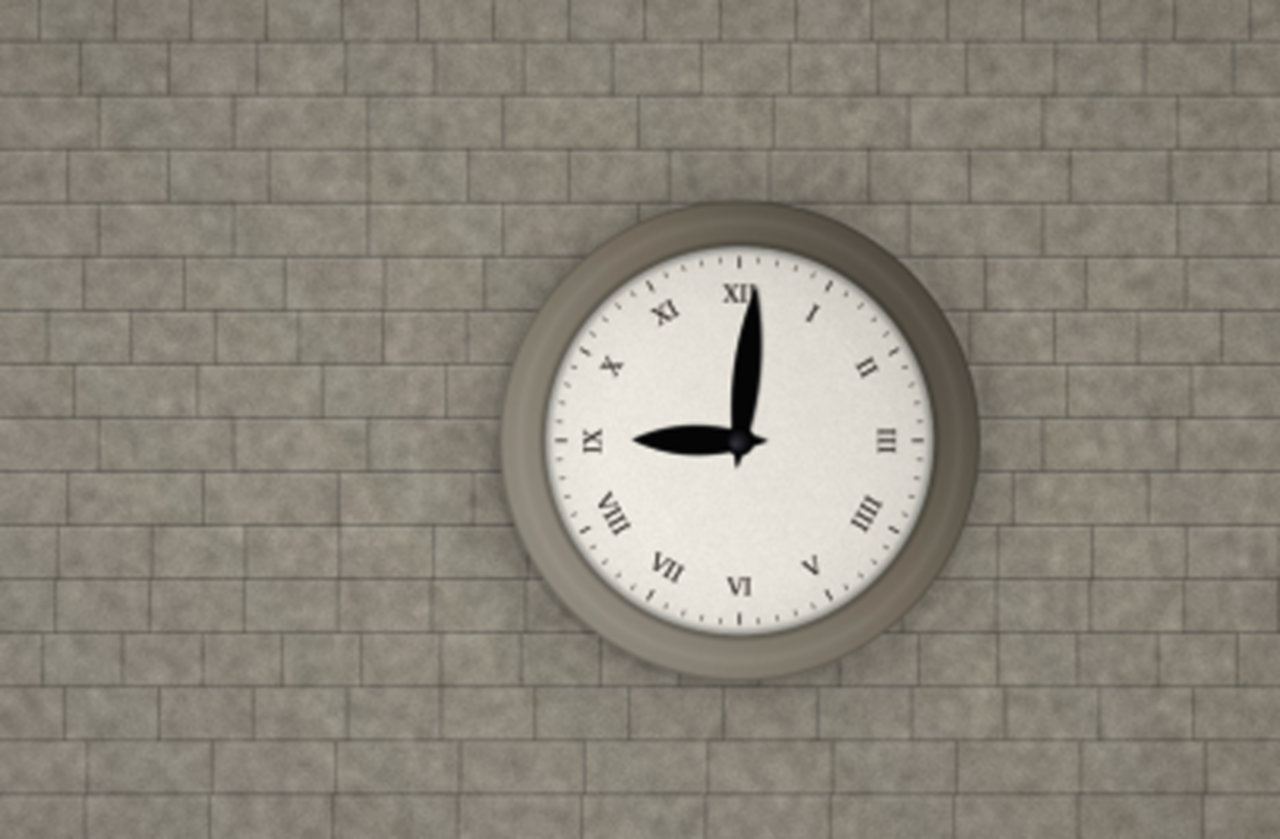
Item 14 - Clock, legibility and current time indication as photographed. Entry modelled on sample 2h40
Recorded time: 9h01
